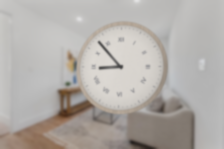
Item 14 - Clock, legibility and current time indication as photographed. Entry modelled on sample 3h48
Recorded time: 8h53
